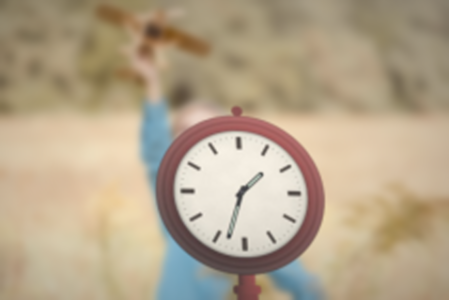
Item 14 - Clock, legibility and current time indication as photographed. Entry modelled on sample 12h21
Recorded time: 1h33
